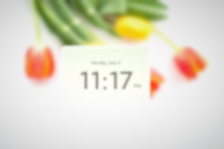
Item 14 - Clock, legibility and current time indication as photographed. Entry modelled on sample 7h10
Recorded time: 11h17
